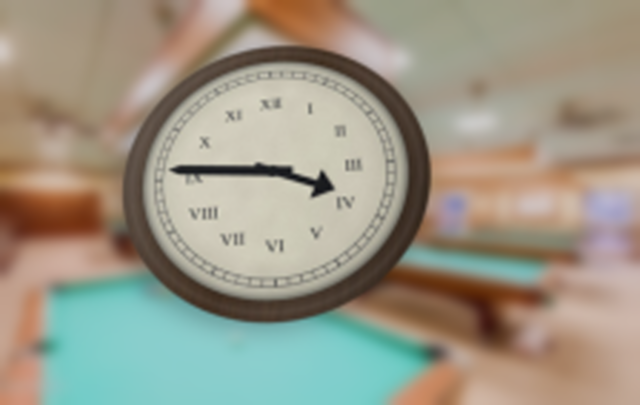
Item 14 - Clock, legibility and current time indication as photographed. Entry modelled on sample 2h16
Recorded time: 3h46
